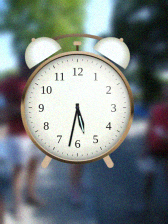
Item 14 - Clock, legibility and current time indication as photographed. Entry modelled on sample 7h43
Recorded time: 5h32
